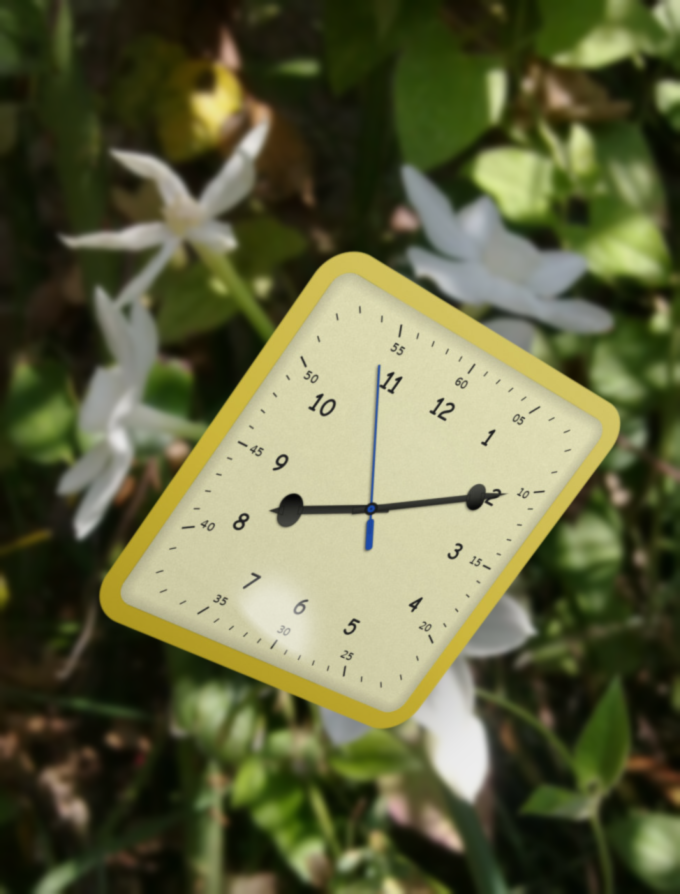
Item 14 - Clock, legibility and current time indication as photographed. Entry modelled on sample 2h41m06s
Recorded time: 8h09m54s
